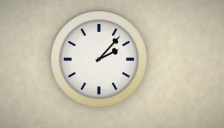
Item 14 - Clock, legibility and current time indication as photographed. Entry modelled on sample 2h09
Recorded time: 2h07
